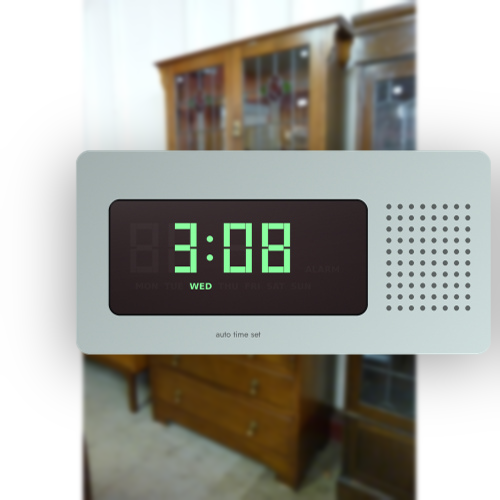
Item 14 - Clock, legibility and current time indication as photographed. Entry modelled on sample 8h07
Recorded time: 3h08
